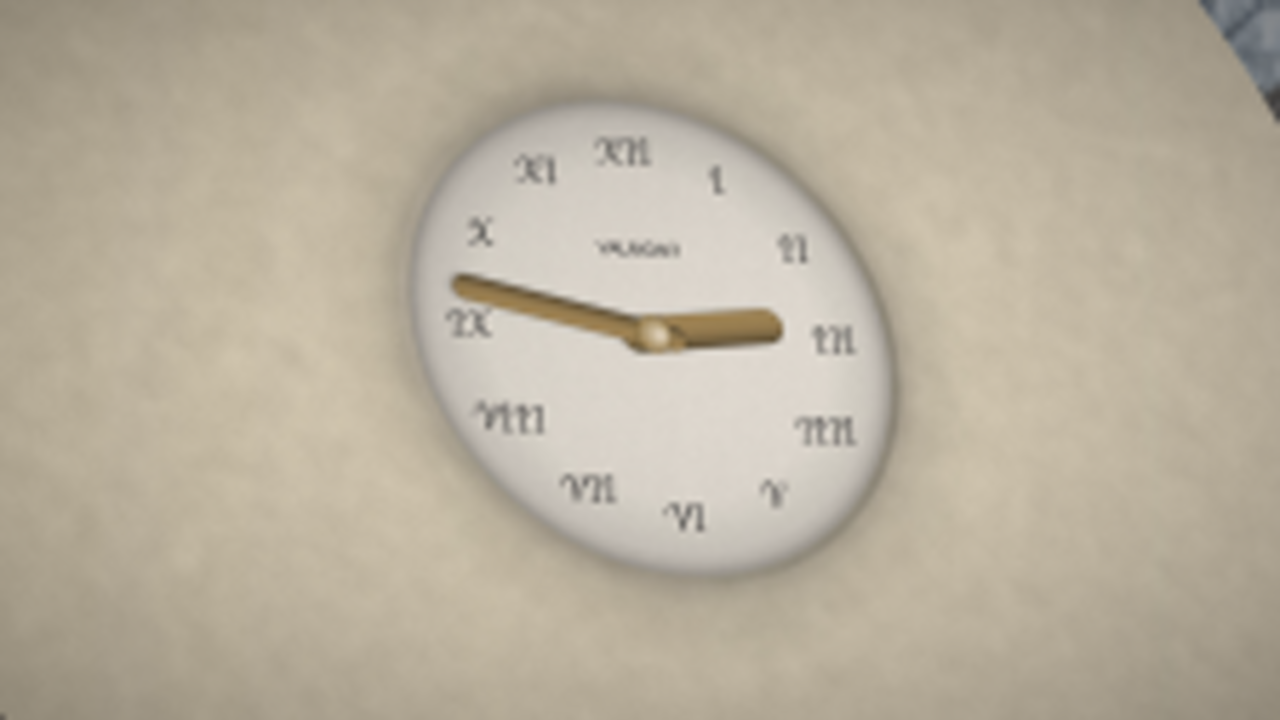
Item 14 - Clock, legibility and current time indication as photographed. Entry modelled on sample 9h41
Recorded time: 2h47
